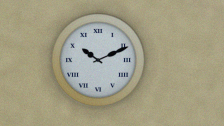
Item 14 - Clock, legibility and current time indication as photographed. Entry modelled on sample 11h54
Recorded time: 10h11
